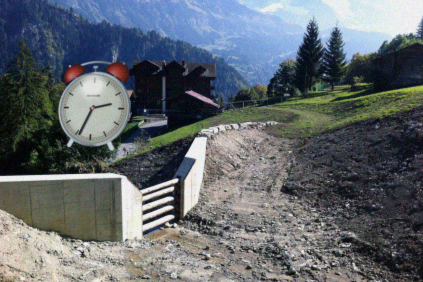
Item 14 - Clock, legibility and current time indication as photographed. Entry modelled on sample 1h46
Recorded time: 2h34
